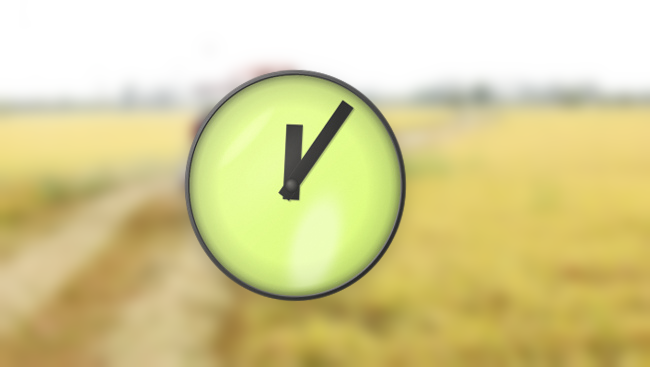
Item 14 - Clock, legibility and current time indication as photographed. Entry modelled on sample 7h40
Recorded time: 12h06
